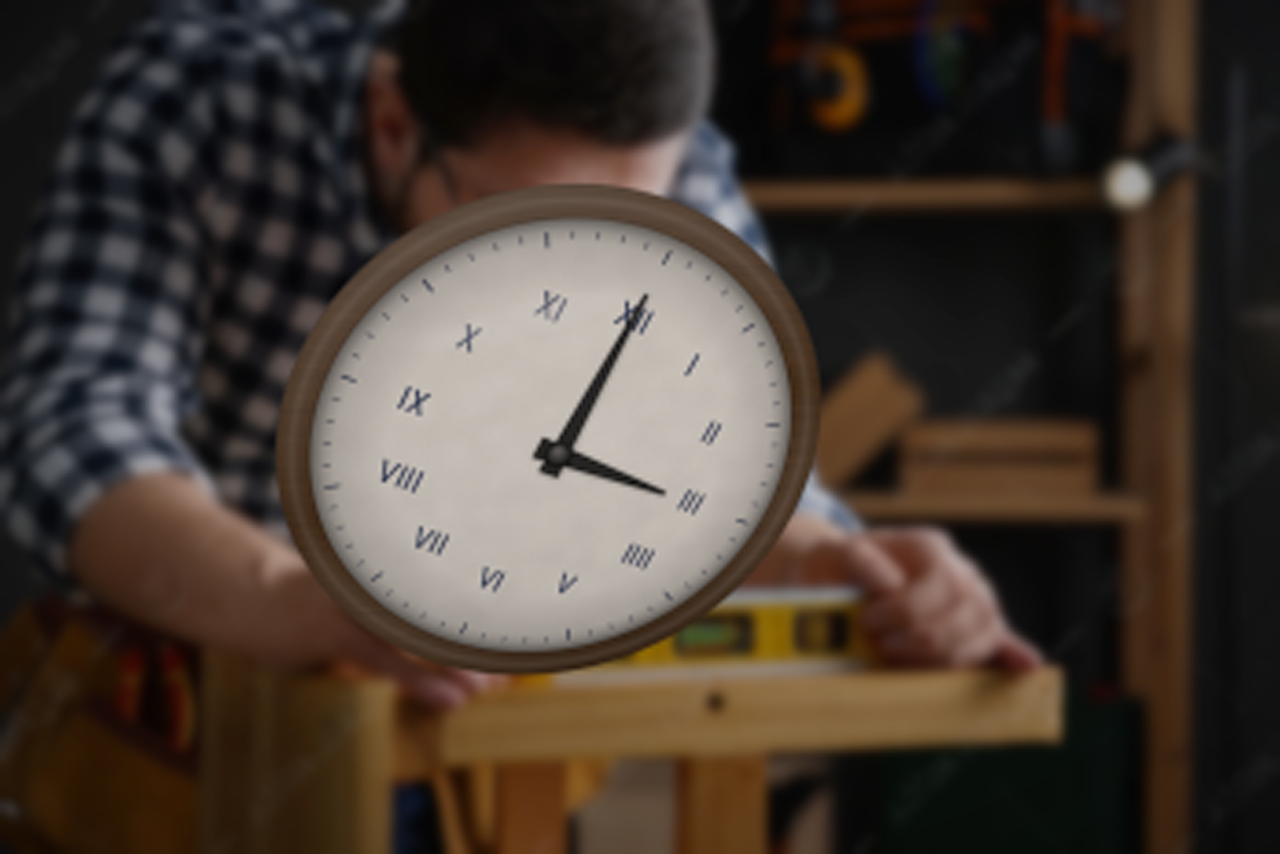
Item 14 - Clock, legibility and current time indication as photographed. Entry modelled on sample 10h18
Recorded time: 3h00
